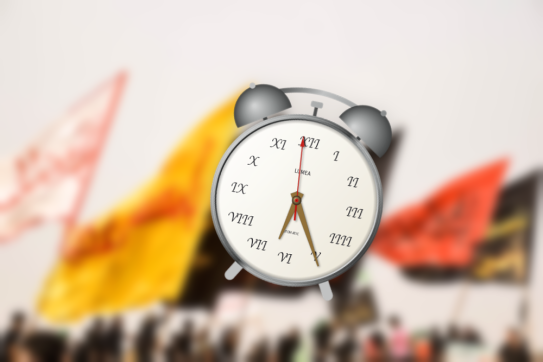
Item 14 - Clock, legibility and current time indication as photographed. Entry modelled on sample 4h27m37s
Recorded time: 6h24m59s
